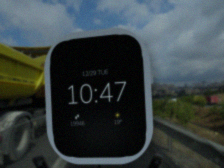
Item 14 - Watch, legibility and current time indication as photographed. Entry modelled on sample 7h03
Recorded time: 10h47
